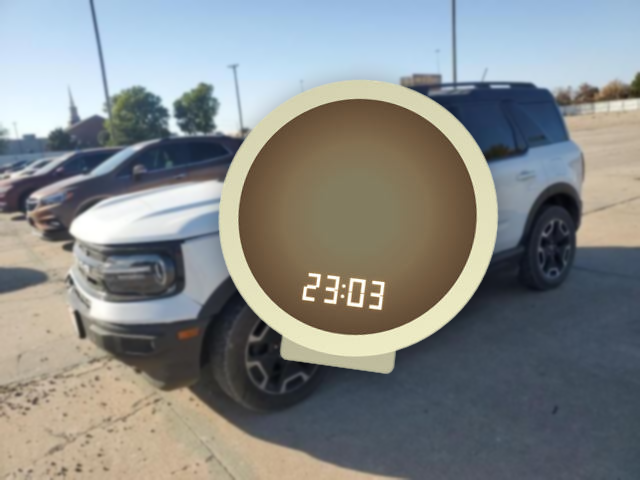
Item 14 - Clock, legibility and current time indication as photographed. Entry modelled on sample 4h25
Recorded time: 23h03
